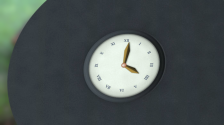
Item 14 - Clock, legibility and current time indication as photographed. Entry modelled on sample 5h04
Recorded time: 4h01
